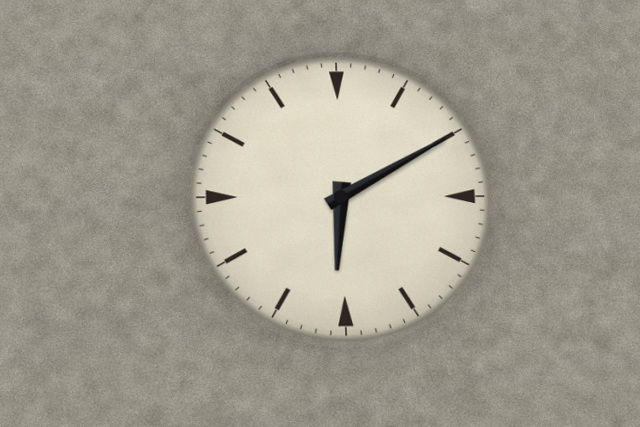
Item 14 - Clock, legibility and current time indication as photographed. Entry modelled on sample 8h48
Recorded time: 6h10
